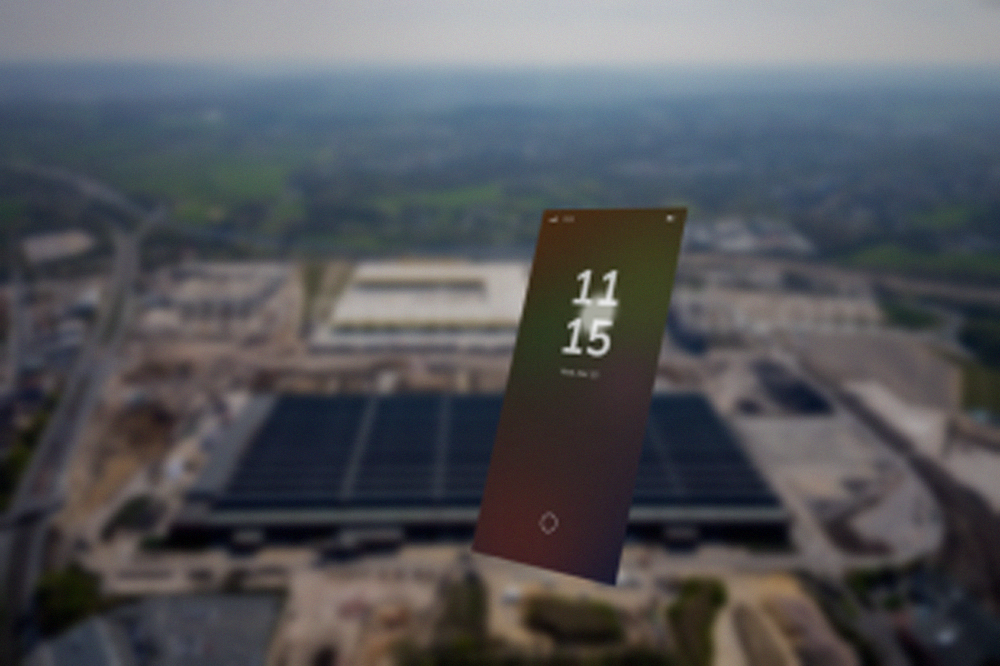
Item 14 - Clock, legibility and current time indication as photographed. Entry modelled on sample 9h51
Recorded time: 11h15
